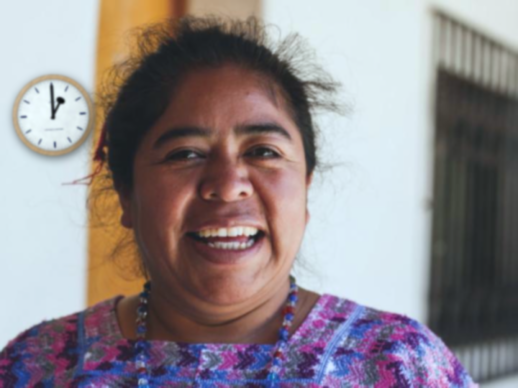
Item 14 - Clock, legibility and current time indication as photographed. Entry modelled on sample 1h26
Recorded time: 1h00
